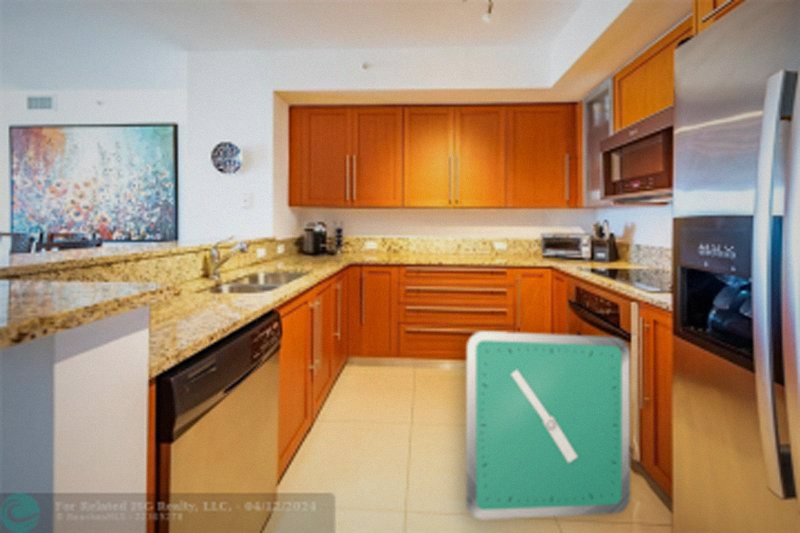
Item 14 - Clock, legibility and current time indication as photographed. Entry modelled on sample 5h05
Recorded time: 4h54
